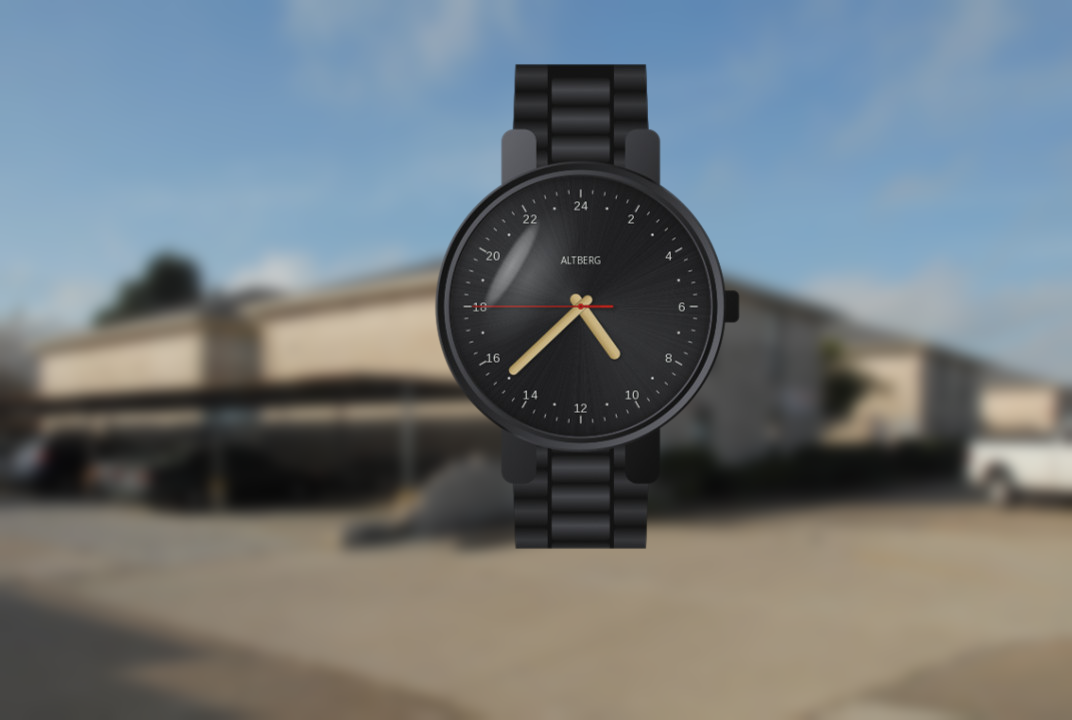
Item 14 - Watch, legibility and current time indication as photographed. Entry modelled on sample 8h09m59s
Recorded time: 9h37m45s
